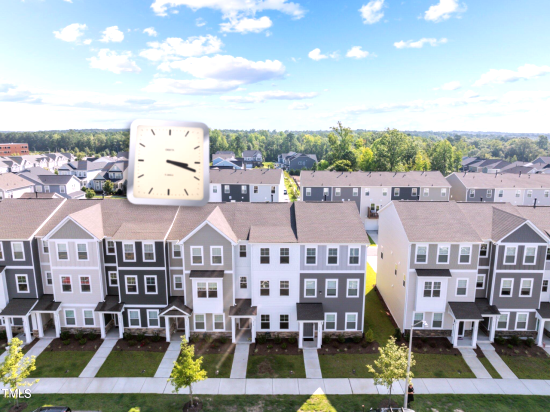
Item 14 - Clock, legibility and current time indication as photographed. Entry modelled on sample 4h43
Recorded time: 3h18
